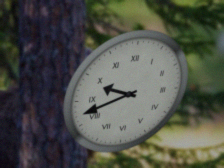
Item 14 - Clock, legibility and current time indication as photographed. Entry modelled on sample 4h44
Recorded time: 9h42
